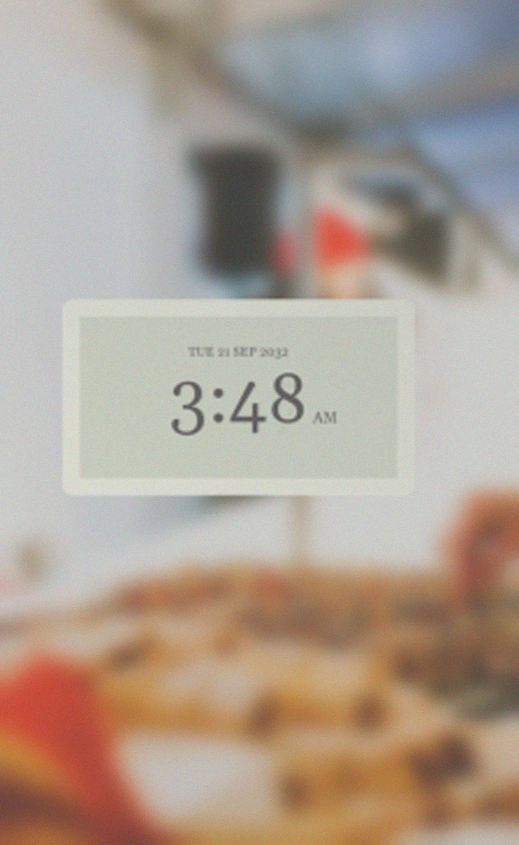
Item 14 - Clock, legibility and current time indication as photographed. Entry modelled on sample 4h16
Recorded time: 3h48
